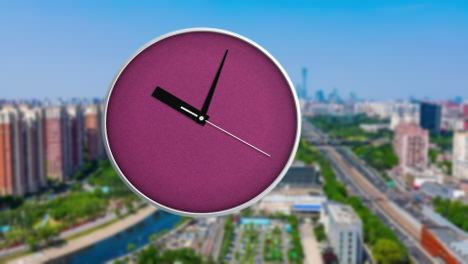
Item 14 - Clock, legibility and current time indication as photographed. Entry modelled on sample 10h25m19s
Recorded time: 10h03m20s
